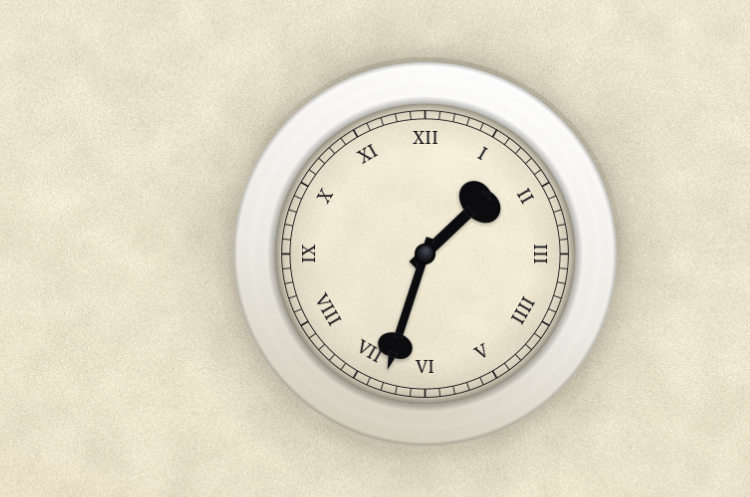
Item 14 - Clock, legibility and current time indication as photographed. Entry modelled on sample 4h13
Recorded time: 1h33
